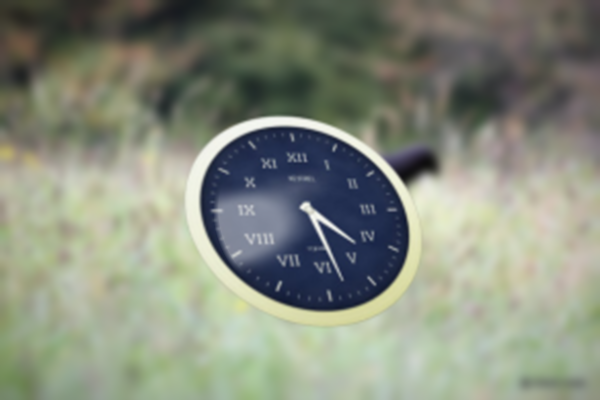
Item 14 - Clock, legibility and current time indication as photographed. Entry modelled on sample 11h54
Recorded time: 4h28
